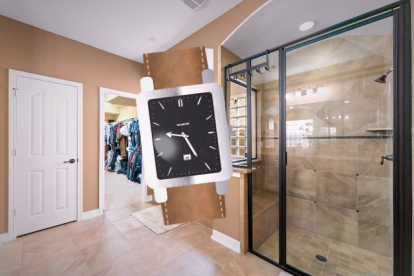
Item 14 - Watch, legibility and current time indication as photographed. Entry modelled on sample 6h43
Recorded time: 9h26
